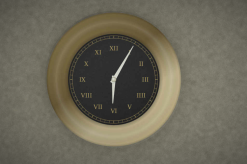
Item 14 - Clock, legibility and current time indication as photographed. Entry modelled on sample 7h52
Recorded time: 6h05
